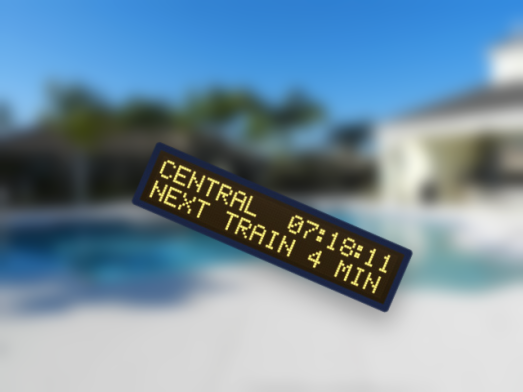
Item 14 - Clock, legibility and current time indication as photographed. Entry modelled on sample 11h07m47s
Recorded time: 7h18m11s
